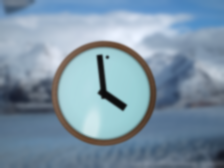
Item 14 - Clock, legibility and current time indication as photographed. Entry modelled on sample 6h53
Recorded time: 3h58
